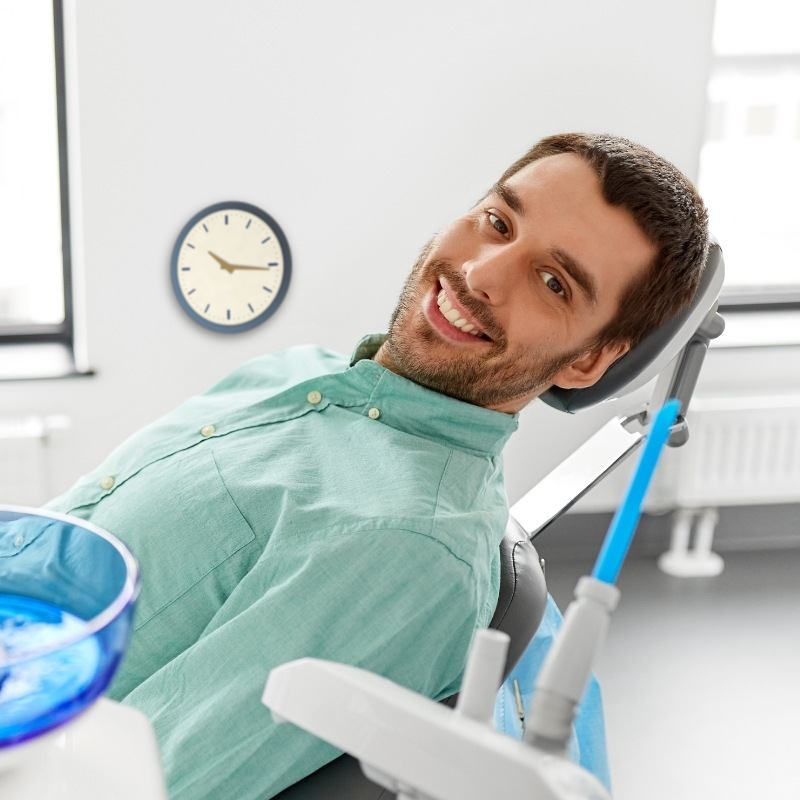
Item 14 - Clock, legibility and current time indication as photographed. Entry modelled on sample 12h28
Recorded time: 10h16
